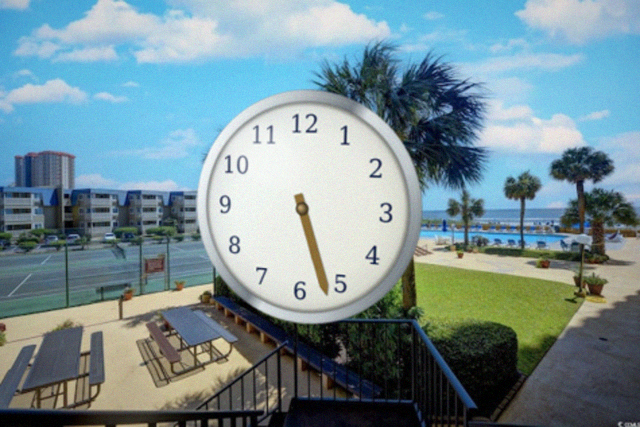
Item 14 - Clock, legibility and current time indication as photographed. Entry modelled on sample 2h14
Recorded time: 5h27
